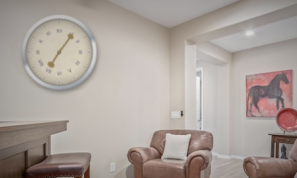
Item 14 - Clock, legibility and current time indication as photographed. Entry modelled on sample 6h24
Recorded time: 7h06
